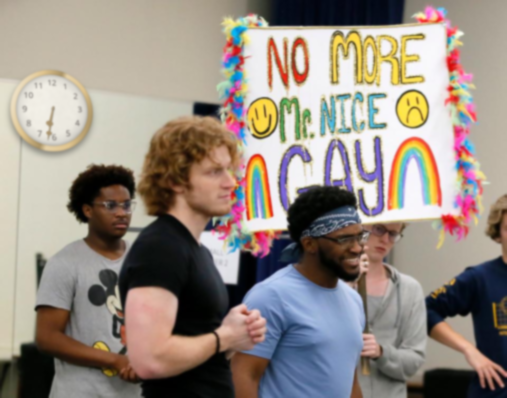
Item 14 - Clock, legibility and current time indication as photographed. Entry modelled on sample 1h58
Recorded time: 6h32
